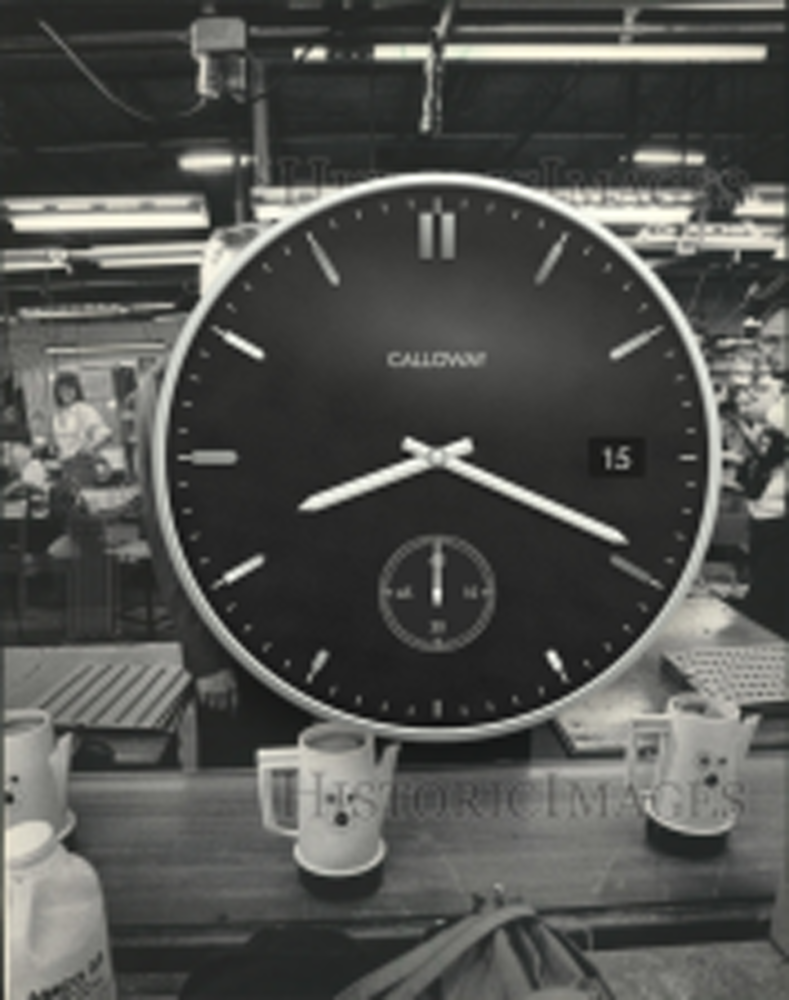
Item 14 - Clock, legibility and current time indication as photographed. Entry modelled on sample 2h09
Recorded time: 8h19
